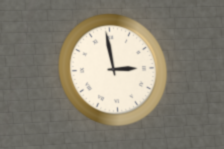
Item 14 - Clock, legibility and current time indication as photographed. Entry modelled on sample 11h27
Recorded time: 2h59
